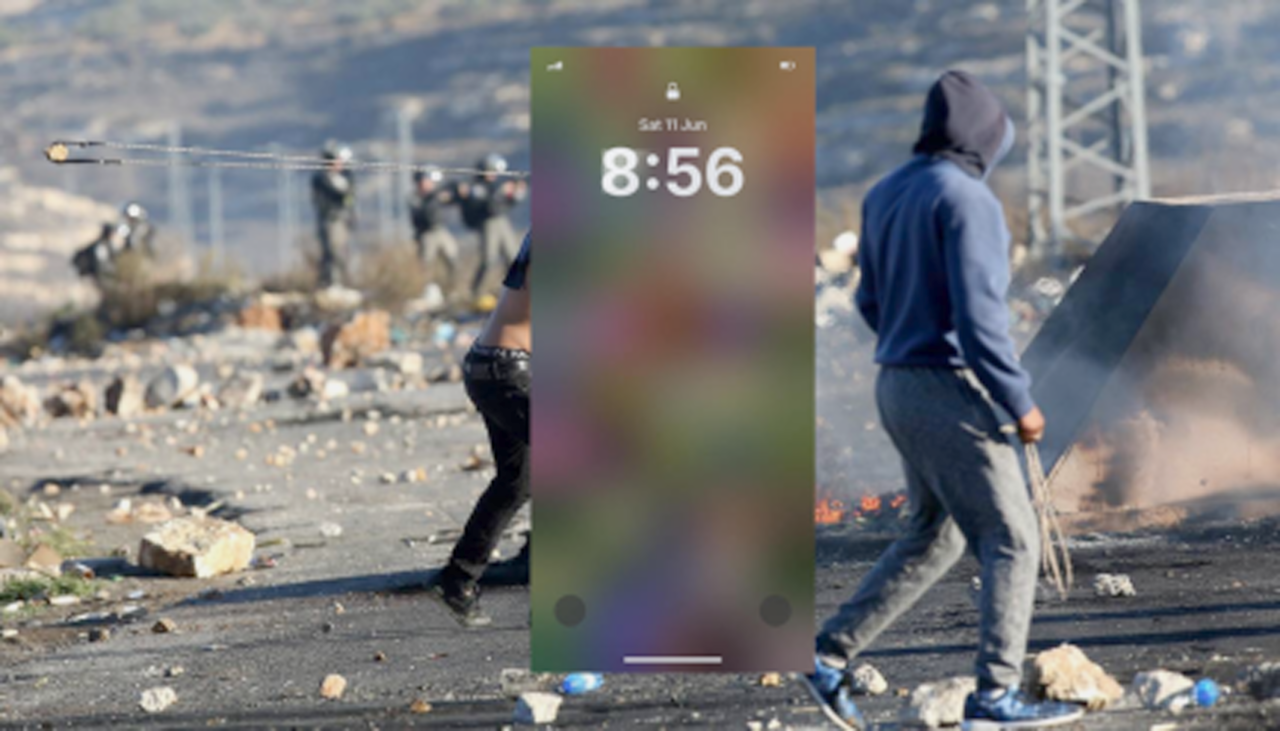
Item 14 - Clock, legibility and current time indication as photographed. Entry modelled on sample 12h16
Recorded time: 8h56
